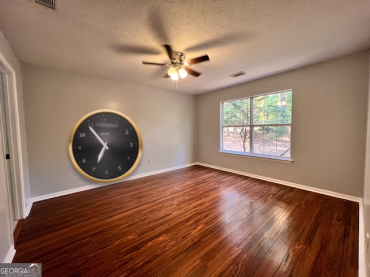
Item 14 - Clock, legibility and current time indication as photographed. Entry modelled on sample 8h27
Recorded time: 6h54
